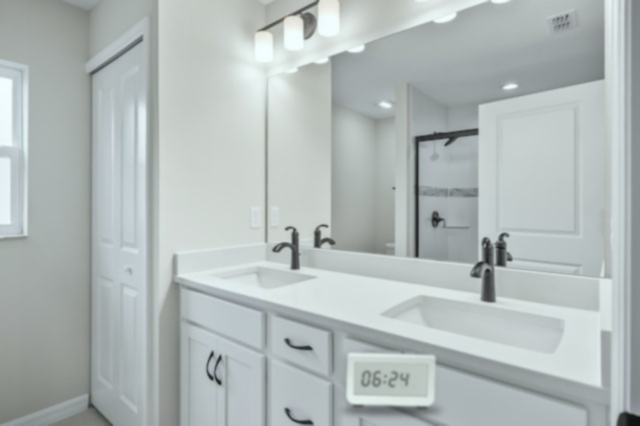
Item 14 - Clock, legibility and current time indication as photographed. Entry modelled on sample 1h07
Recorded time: 6h24
